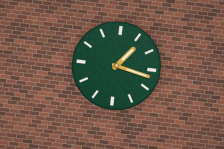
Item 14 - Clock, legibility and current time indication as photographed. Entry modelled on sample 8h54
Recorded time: 1h17
